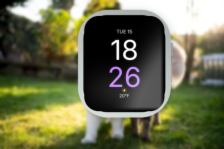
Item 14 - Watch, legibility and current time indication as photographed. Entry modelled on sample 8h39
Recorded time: 18h26
